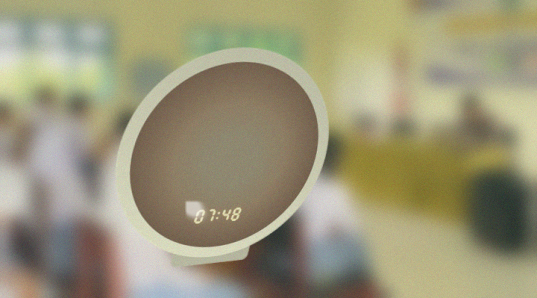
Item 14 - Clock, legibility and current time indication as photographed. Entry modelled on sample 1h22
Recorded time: 7h48
